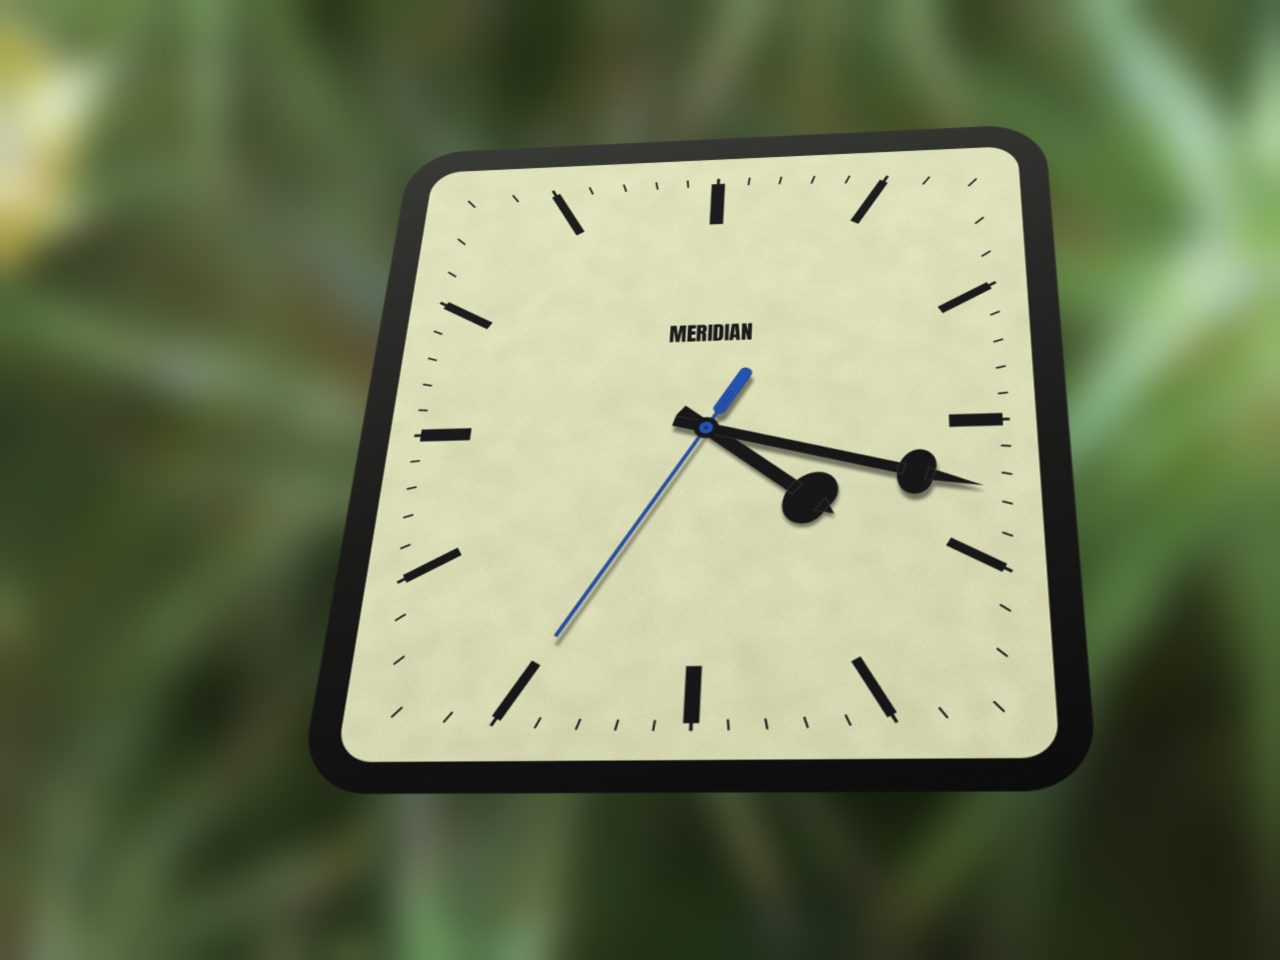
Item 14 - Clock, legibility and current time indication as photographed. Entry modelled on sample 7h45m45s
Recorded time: 4h17m35s
